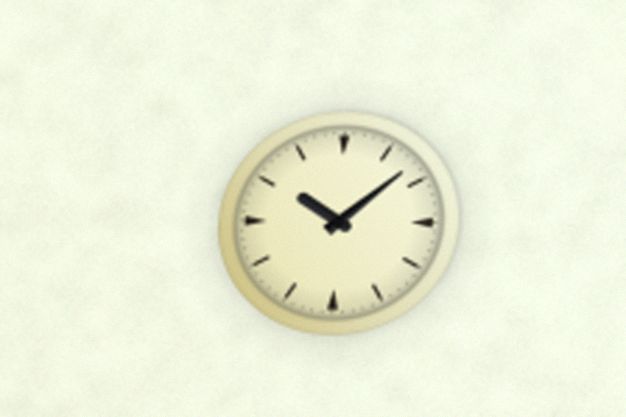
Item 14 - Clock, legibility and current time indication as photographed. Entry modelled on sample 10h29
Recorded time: 10h08
